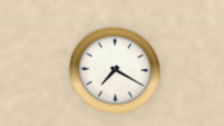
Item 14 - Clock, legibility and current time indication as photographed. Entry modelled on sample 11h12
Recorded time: 7h20
